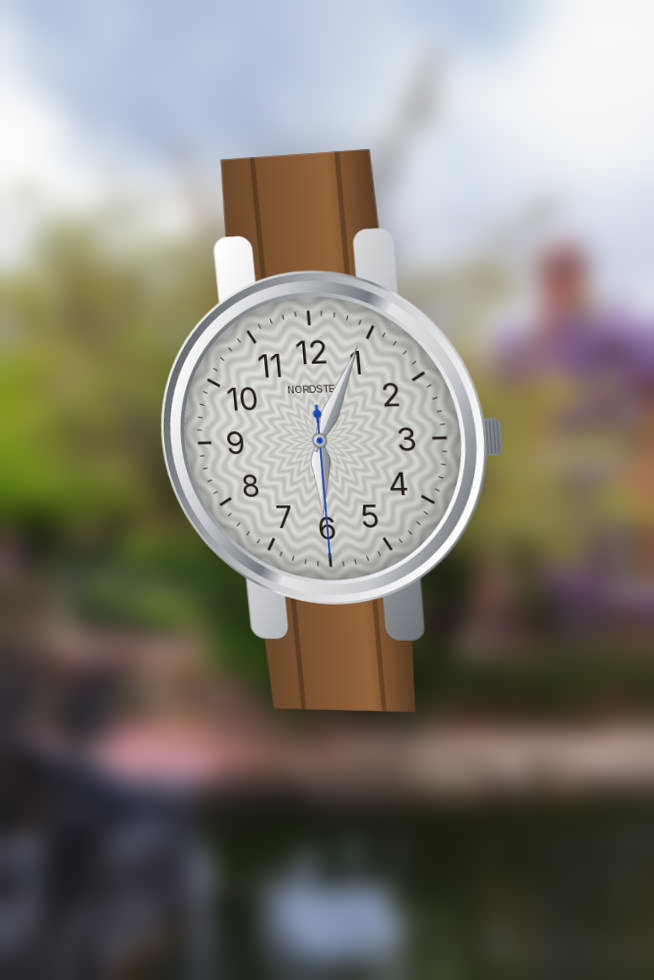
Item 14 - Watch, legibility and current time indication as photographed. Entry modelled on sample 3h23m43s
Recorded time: 6h04m30s
